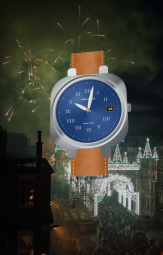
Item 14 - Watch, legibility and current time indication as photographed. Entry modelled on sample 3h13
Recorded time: 10h02
